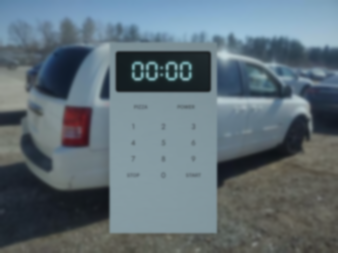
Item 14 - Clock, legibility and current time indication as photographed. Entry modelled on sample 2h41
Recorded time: 0h00
